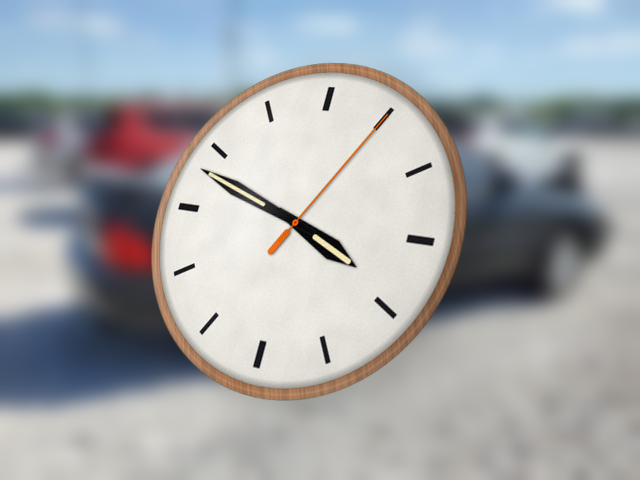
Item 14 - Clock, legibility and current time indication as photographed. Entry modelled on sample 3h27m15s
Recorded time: 3h48m05s
